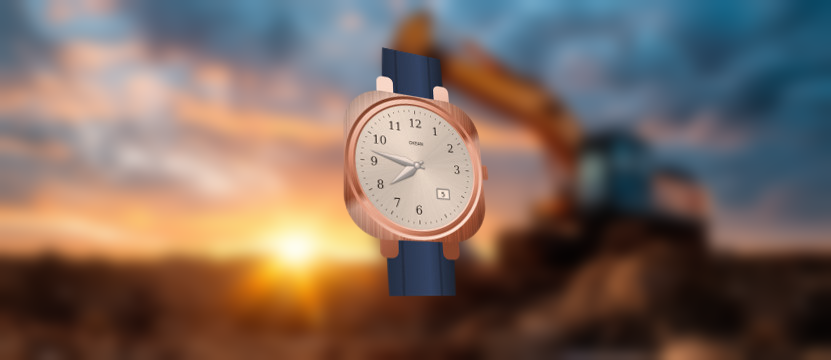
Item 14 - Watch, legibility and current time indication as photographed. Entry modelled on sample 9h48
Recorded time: 7h47
